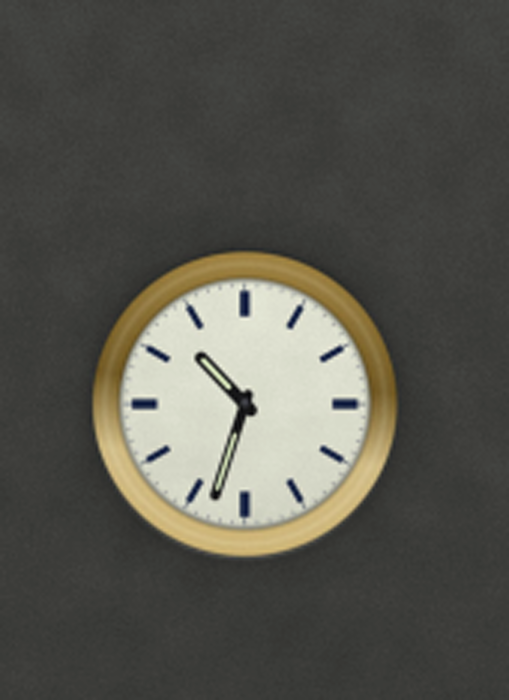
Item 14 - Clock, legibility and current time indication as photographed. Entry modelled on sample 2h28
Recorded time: 10h33
